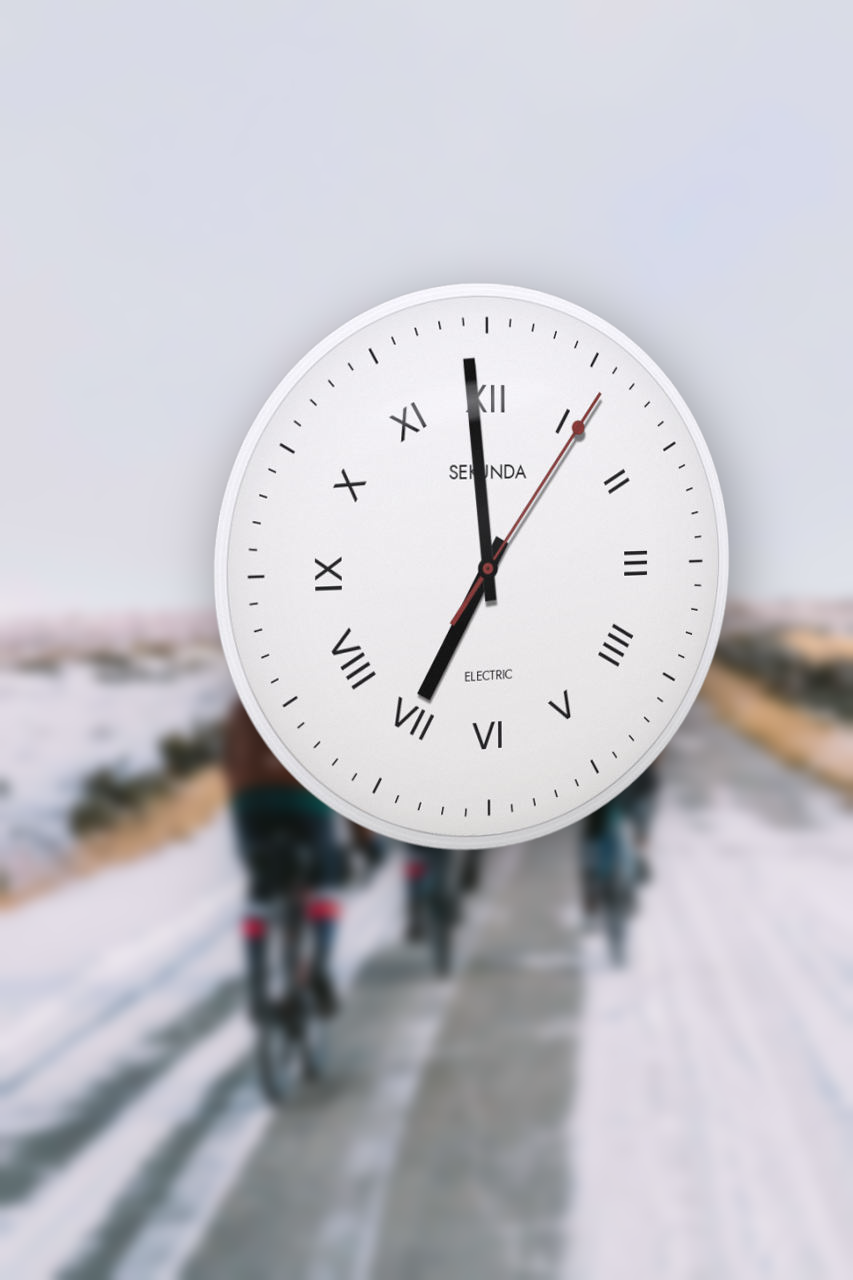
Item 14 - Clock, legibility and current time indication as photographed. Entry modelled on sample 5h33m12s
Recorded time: 6h59m06s
